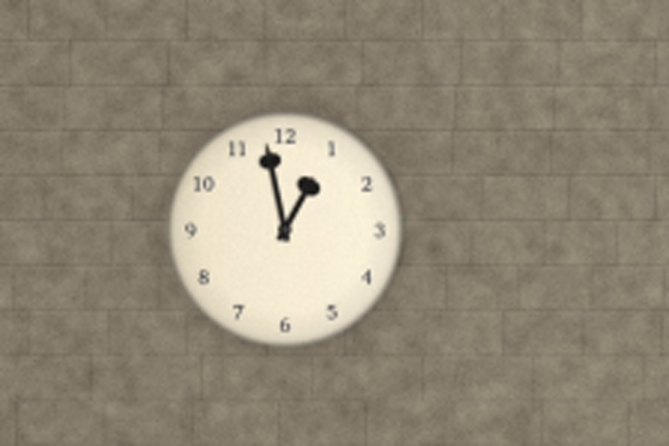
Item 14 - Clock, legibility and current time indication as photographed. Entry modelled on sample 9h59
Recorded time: 12h58
